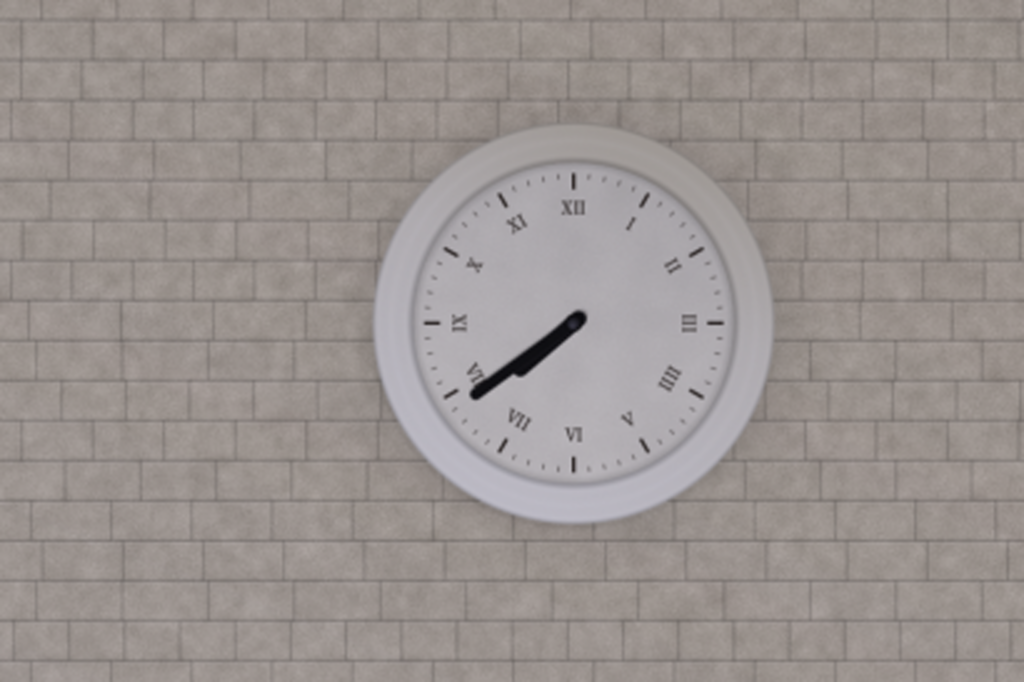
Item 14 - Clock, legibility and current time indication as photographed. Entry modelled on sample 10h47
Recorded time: 7h39
